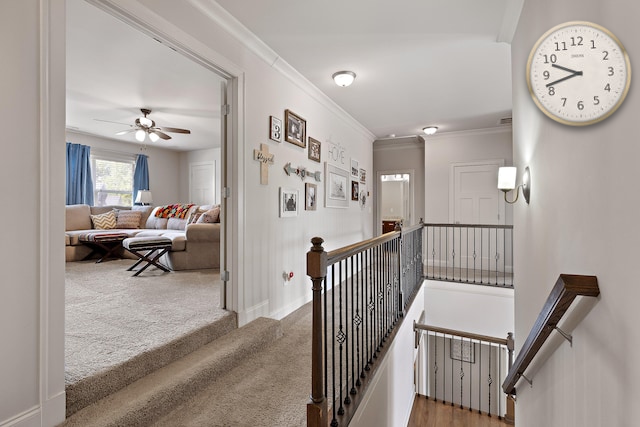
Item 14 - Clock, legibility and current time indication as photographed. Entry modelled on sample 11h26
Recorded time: 9h42
